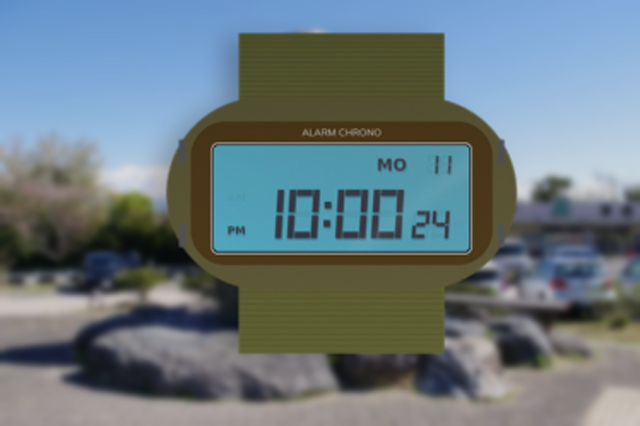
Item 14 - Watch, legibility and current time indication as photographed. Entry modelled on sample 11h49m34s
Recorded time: 10h00m24s
